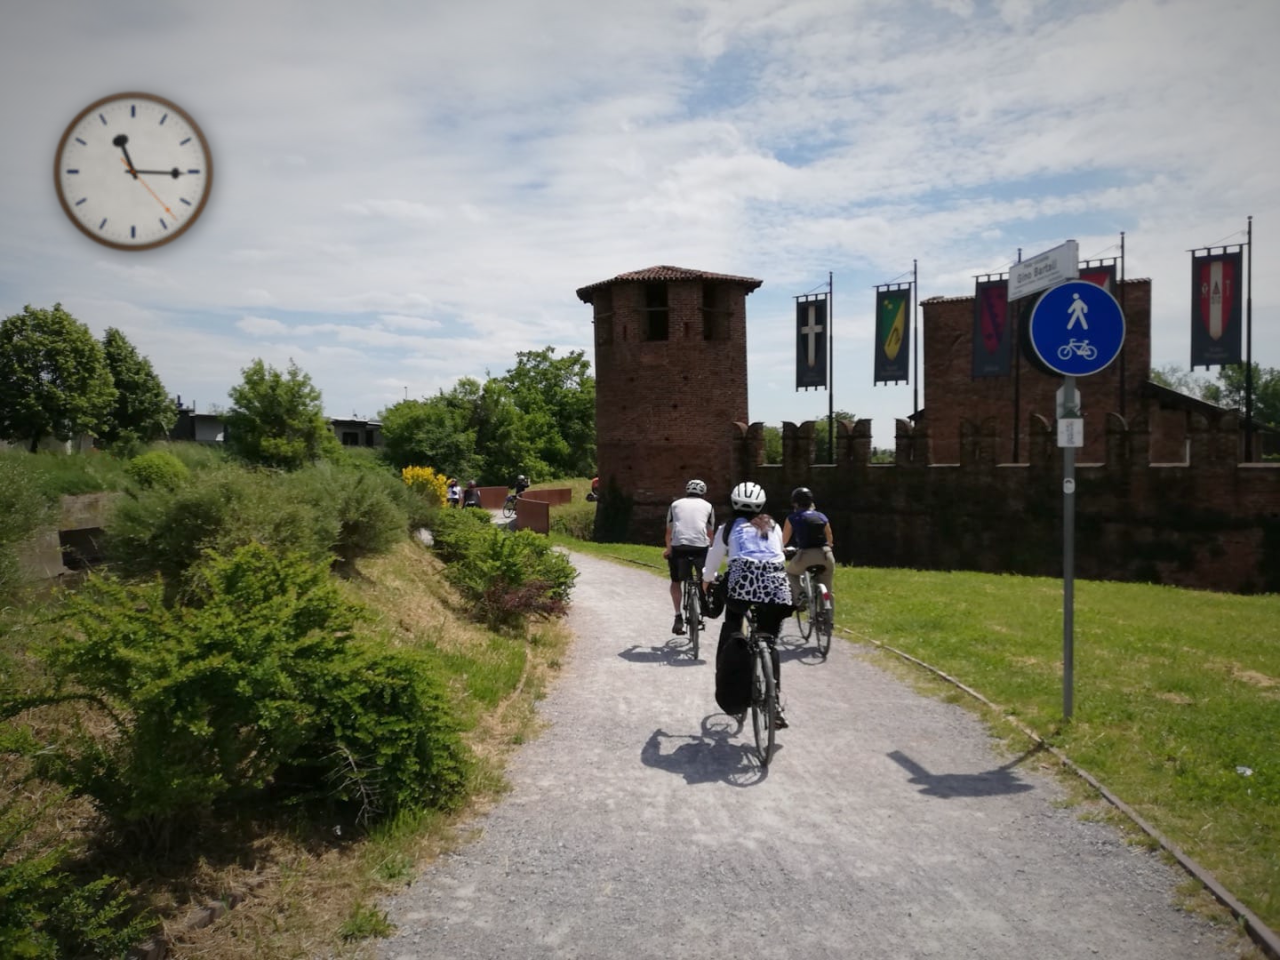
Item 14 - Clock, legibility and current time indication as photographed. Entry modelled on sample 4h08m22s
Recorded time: 11h15m23s
